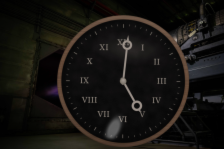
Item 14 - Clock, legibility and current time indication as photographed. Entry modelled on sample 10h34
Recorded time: 5h01
